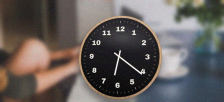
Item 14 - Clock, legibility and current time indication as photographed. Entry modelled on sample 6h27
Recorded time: 6h21
